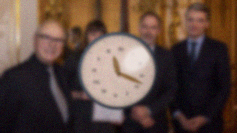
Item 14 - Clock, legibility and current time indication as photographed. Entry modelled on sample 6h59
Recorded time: 11h18
